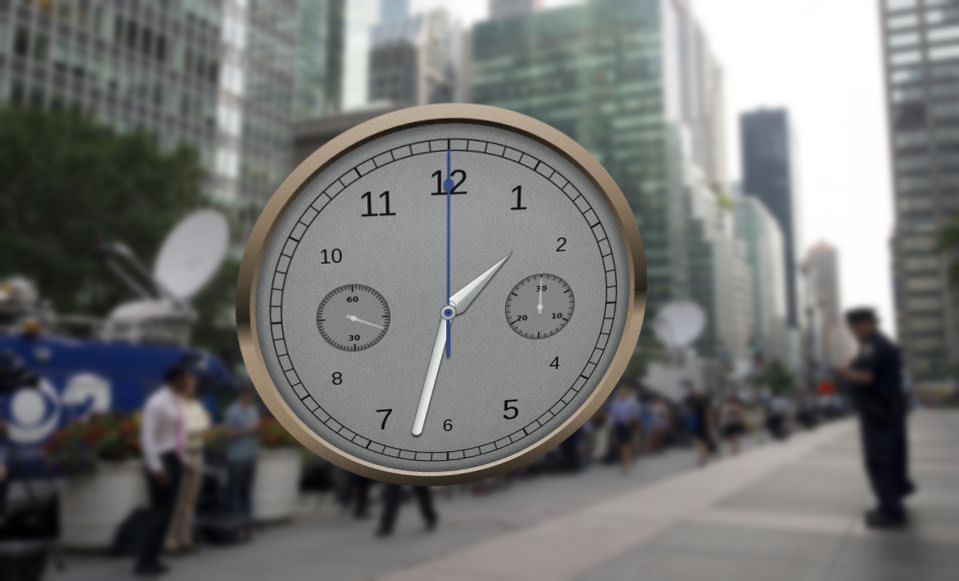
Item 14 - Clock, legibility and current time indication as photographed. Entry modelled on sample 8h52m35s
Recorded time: 1h32m19s
